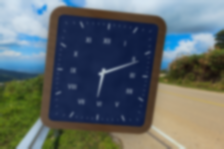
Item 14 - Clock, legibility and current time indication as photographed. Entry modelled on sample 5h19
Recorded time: 6h11
